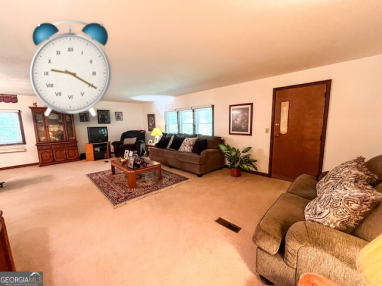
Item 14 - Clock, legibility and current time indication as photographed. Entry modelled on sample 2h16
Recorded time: 9h20
